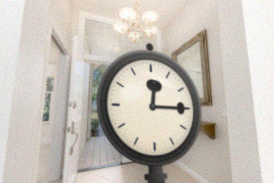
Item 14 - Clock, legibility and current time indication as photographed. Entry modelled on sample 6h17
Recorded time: 12h15
